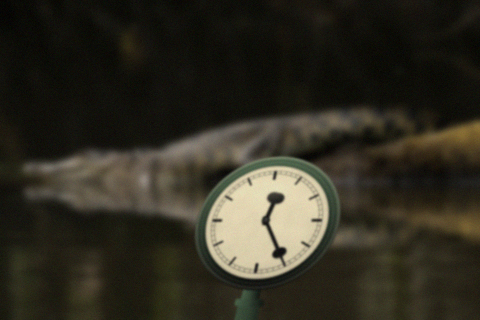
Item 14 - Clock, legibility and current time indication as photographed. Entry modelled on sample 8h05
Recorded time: 12h25
